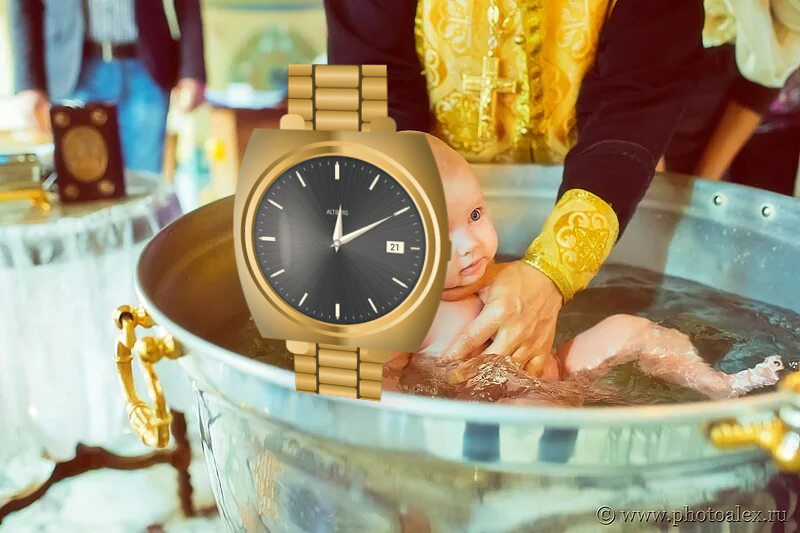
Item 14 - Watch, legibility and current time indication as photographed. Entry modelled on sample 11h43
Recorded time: 12h10
